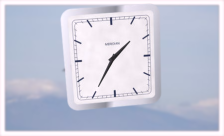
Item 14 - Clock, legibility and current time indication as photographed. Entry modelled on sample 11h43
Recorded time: 1h35
